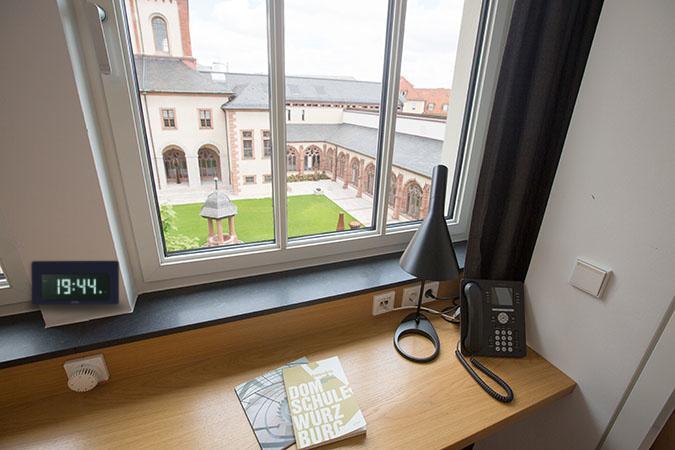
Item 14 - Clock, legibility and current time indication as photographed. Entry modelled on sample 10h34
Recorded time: 19h44
